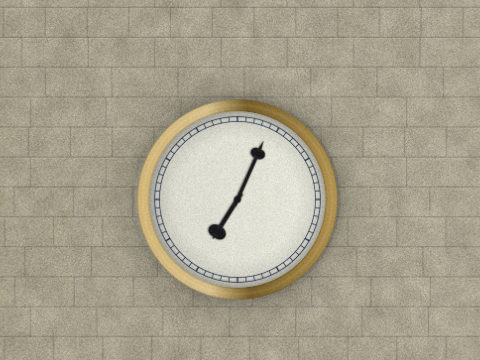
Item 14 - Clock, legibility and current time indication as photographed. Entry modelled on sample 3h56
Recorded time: 7h04
